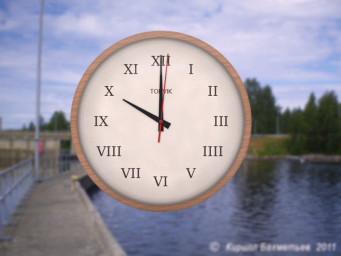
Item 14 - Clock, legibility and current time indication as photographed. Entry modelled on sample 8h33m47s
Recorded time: 10h00m01s
